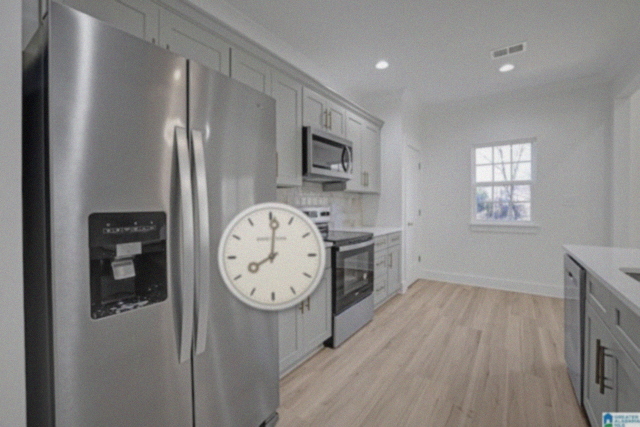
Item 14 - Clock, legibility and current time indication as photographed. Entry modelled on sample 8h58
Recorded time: 8h01
